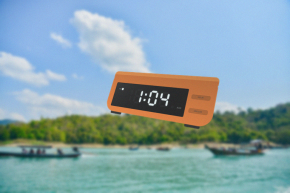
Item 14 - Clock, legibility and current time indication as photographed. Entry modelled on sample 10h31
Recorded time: 1h04
